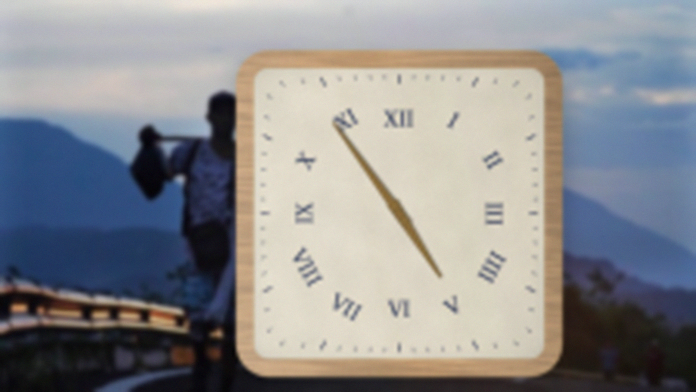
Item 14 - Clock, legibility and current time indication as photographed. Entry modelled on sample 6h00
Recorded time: 4h54
